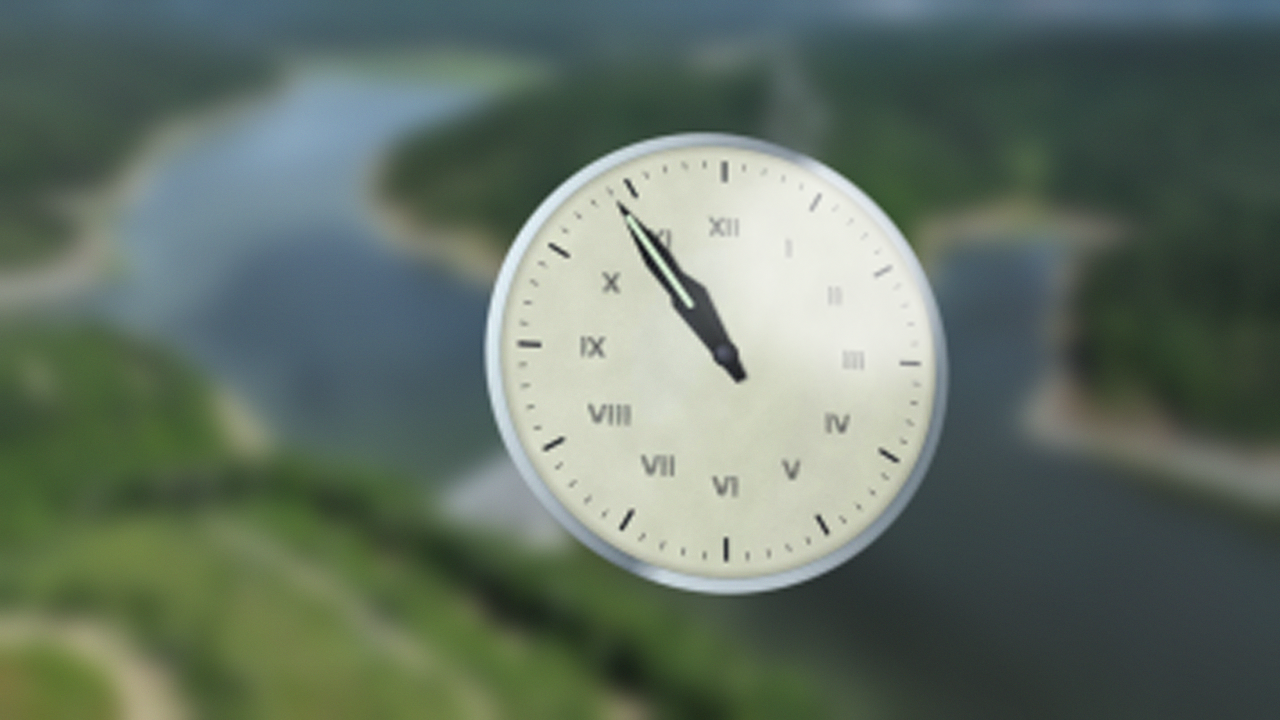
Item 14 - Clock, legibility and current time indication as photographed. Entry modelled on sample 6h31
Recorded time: 10h54
